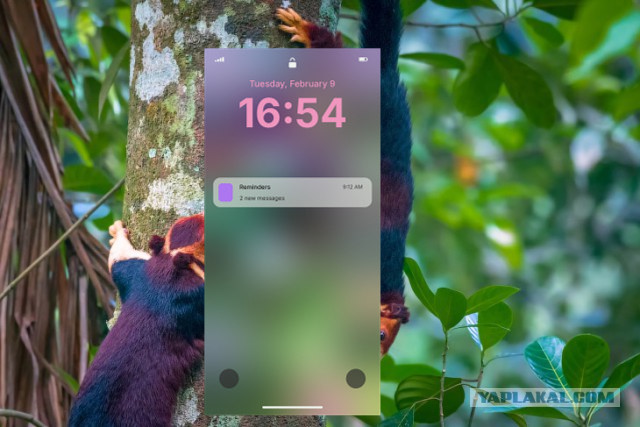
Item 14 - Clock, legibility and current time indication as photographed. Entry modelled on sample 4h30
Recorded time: 16h54
